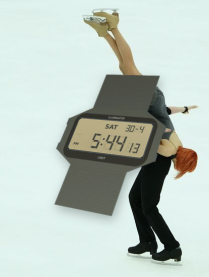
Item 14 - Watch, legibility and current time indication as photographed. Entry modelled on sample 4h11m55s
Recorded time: 5h44m13s
